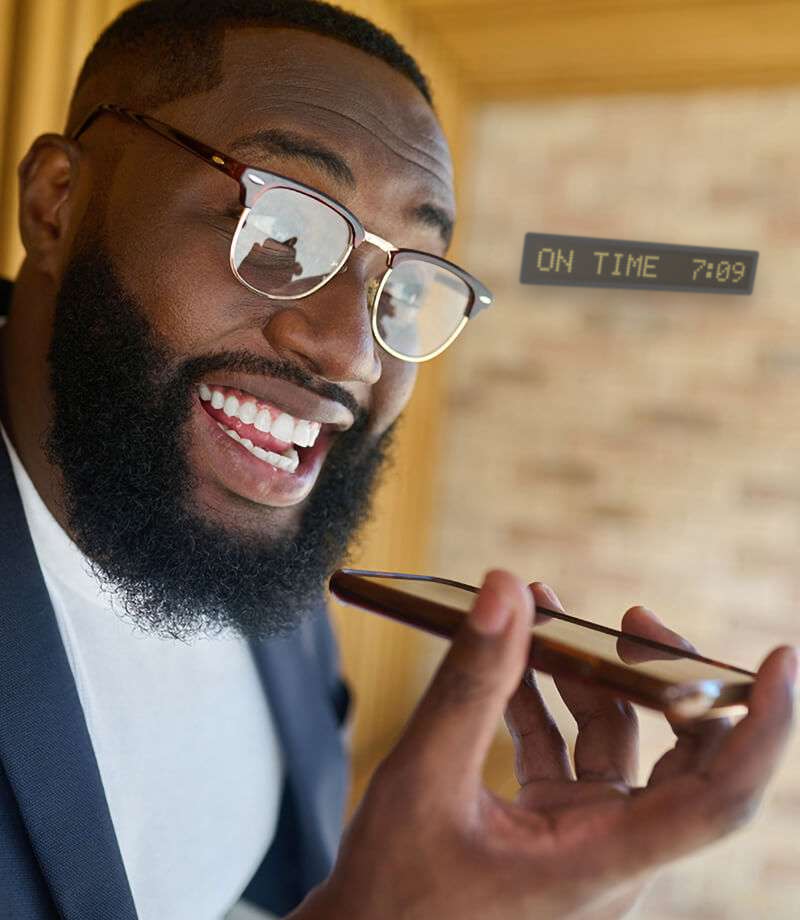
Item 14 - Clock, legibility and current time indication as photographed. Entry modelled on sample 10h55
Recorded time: 7h09
